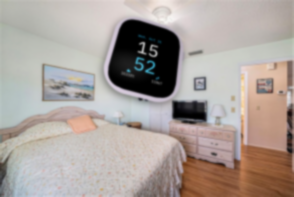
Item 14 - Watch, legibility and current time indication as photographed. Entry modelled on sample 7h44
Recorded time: 15h52
